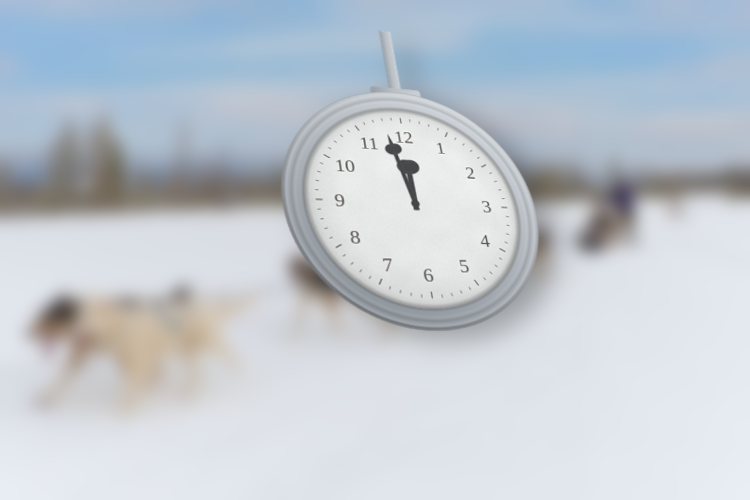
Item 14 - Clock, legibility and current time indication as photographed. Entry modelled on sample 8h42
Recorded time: 11h58
